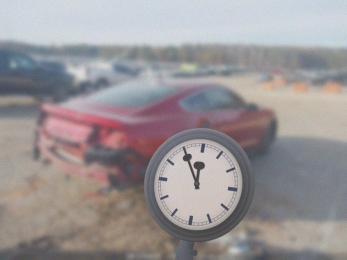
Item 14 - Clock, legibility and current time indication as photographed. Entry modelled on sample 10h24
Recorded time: 11h55
